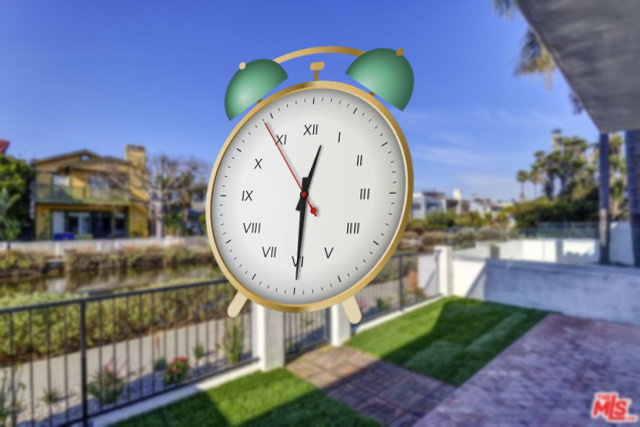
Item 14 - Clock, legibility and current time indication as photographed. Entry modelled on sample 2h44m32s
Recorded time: 12h29m54s
